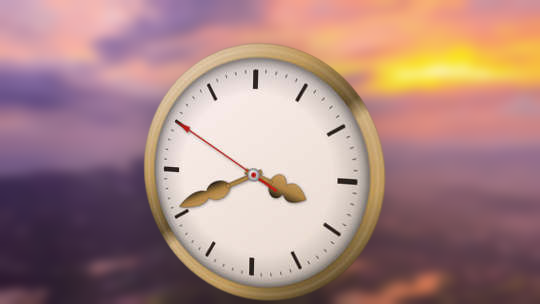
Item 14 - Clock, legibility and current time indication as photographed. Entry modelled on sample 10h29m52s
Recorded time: 3h40m50s
